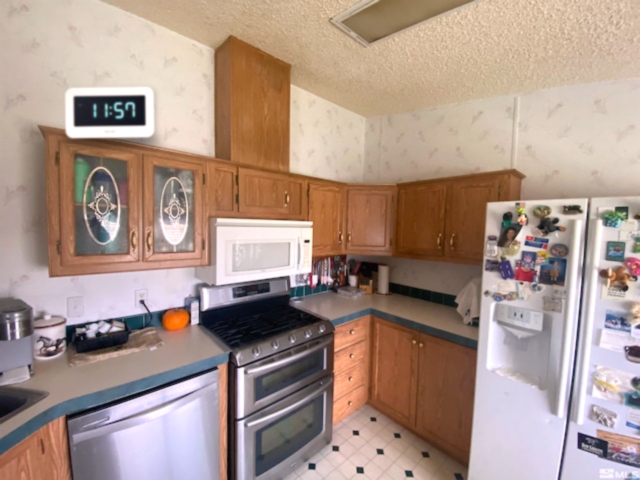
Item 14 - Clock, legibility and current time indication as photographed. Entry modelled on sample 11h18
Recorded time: 11h57
